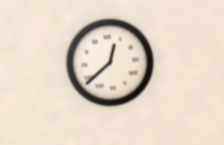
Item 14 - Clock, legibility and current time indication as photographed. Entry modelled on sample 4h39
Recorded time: 12h39
